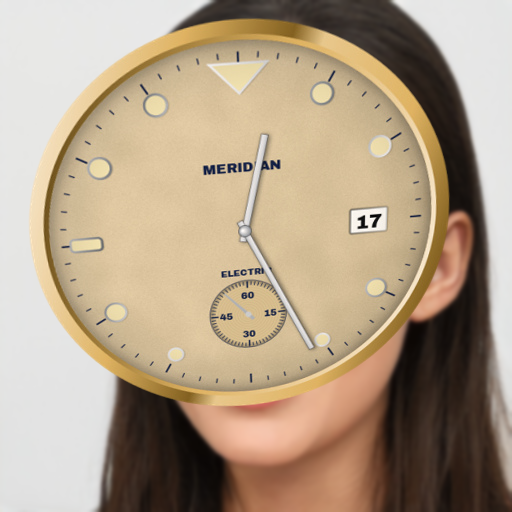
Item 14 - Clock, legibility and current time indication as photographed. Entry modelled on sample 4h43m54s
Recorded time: 12h25m53s
